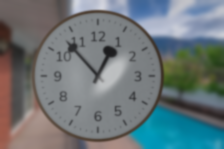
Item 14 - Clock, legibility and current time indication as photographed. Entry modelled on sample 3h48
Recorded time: 12h53
